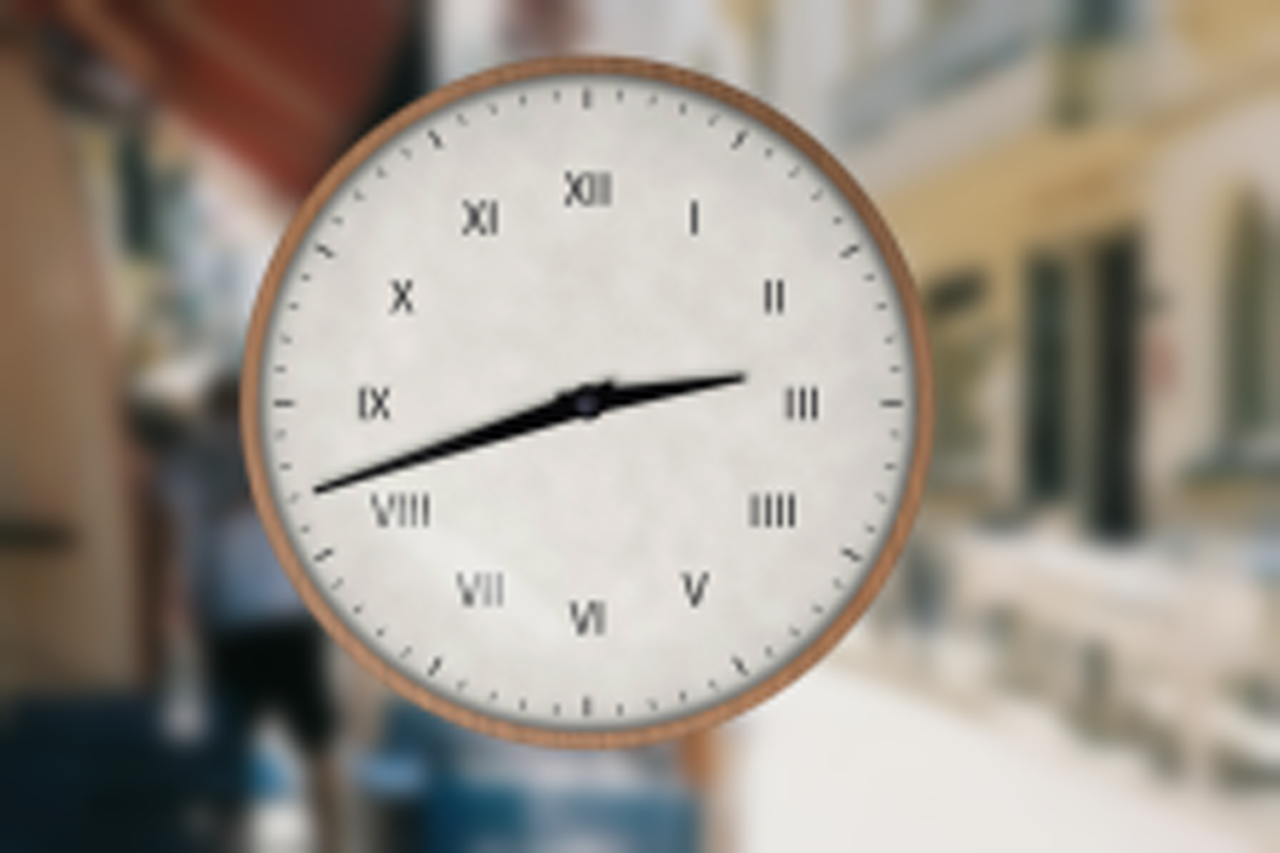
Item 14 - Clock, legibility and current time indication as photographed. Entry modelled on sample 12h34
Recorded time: 2h42
